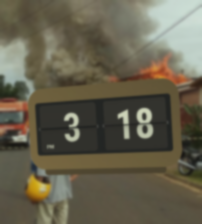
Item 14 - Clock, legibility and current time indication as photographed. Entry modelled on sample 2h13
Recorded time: 3h18
